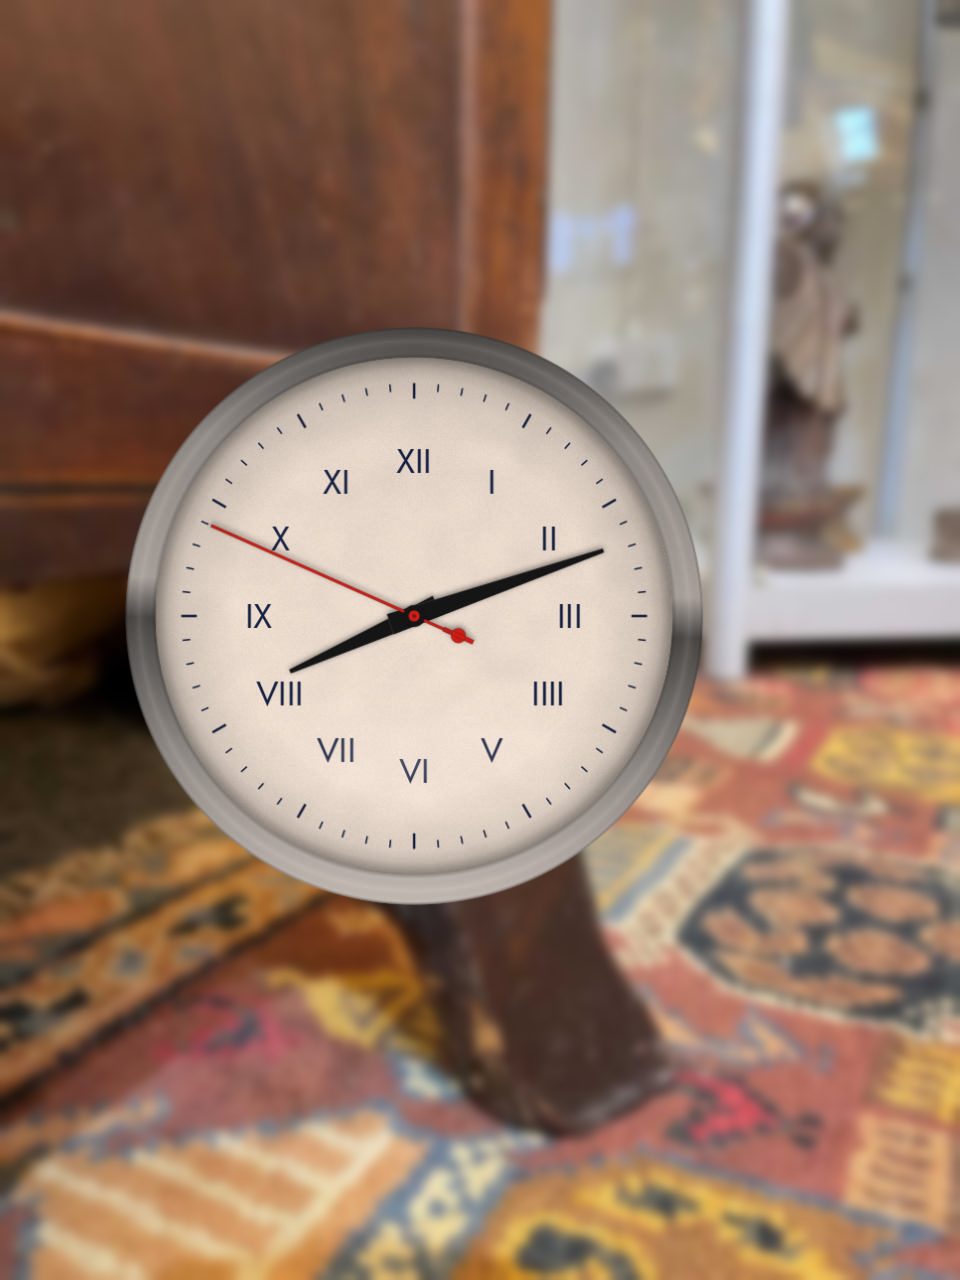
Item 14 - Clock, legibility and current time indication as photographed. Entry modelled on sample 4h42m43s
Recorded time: 8h11m49s
